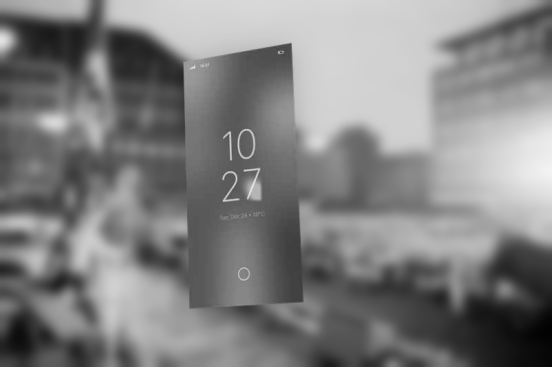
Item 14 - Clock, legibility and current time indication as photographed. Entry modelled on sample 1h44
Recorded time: 10h27
